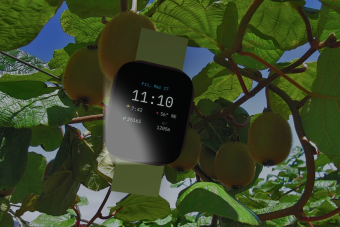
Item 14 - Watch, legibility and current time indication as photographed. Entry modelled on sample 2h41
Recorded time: 11h10
